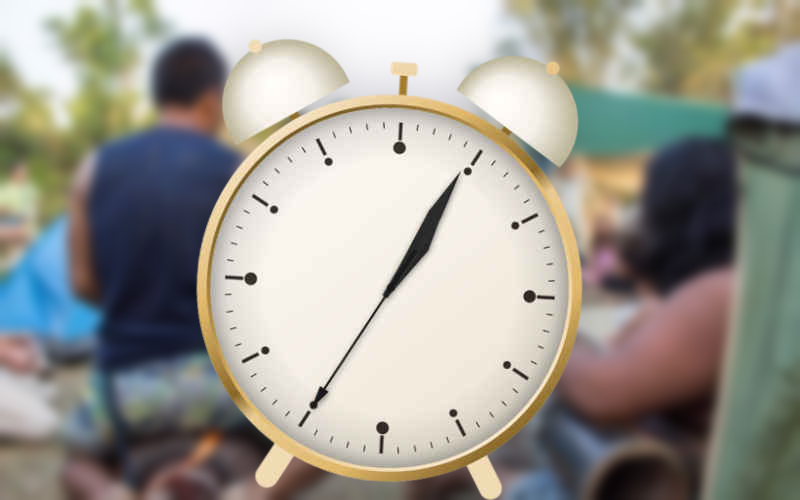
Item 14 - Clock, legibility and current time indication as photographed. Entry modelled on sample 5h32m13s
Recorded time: 1h04m35s
